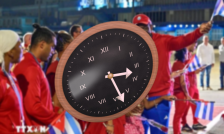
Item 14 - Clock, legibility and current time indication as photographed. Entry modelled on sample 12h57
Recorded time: 3h28
